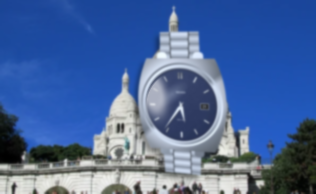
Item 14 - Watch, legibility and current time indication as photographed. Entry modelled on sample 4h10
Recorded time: 5h36
